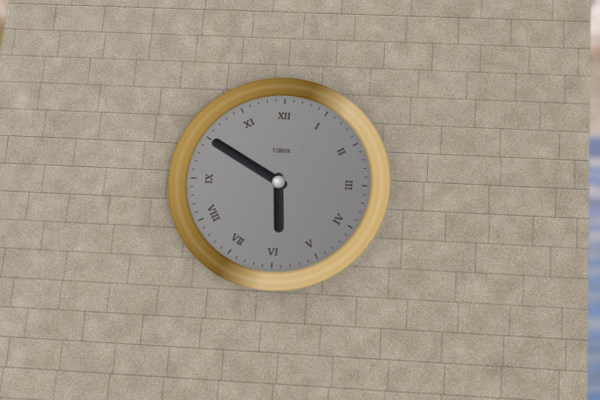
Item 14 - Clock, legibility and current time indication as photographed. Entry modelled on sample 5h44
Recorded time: 5h50
